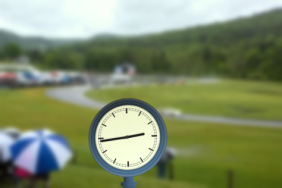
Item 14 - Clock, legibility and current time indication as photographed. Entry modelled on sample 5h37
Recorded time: 2h44
